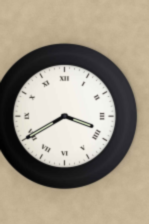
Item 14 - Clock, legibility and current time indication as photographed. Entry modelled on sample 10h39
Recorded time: 3h40
